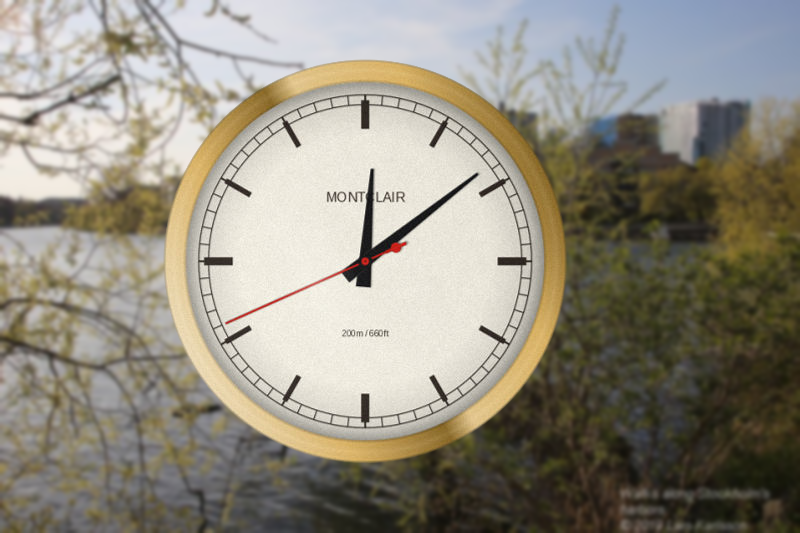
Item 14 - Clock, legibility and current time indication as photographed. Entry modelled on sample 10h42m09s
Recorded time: 12h08m41s
